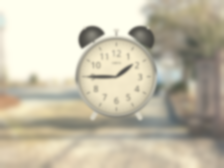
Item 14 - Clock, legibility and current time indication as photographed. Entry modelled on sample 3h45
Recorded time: 1h45
